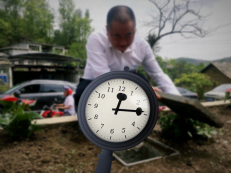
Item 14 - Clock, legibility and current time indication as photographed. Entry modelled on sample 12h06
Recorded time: 12h14
